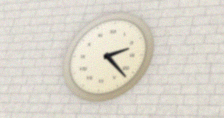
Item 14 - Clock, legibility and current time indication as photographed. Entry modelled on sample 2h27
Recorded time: 2h22
